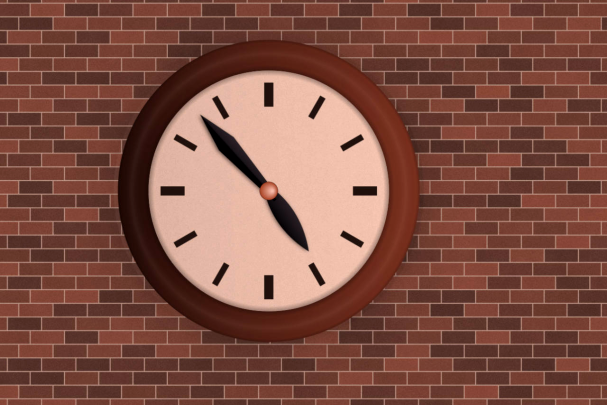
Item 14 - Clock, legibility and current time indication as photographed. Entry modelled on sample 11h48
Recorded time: 4h53
